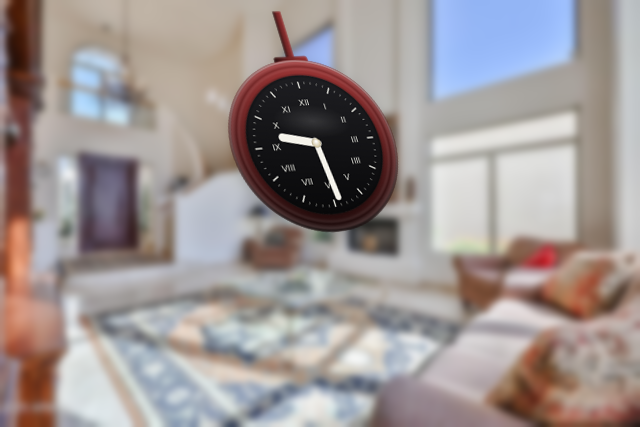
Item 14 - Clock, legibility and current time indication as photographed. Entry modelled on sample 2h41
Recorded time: 9h29
